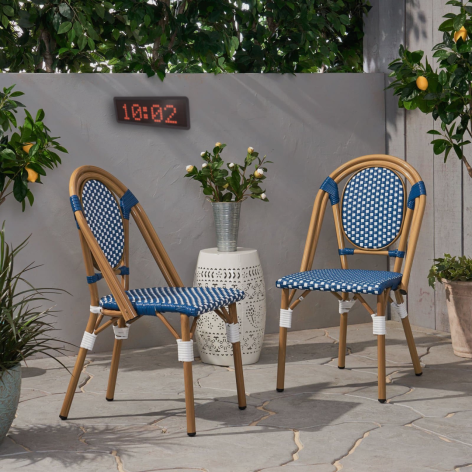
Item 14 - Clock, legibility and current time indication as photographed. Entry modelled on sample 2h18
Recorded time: 10h02
